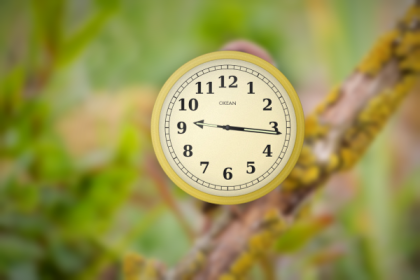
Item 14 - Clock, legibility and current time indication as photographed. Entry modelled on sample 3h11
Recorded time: 9h16
